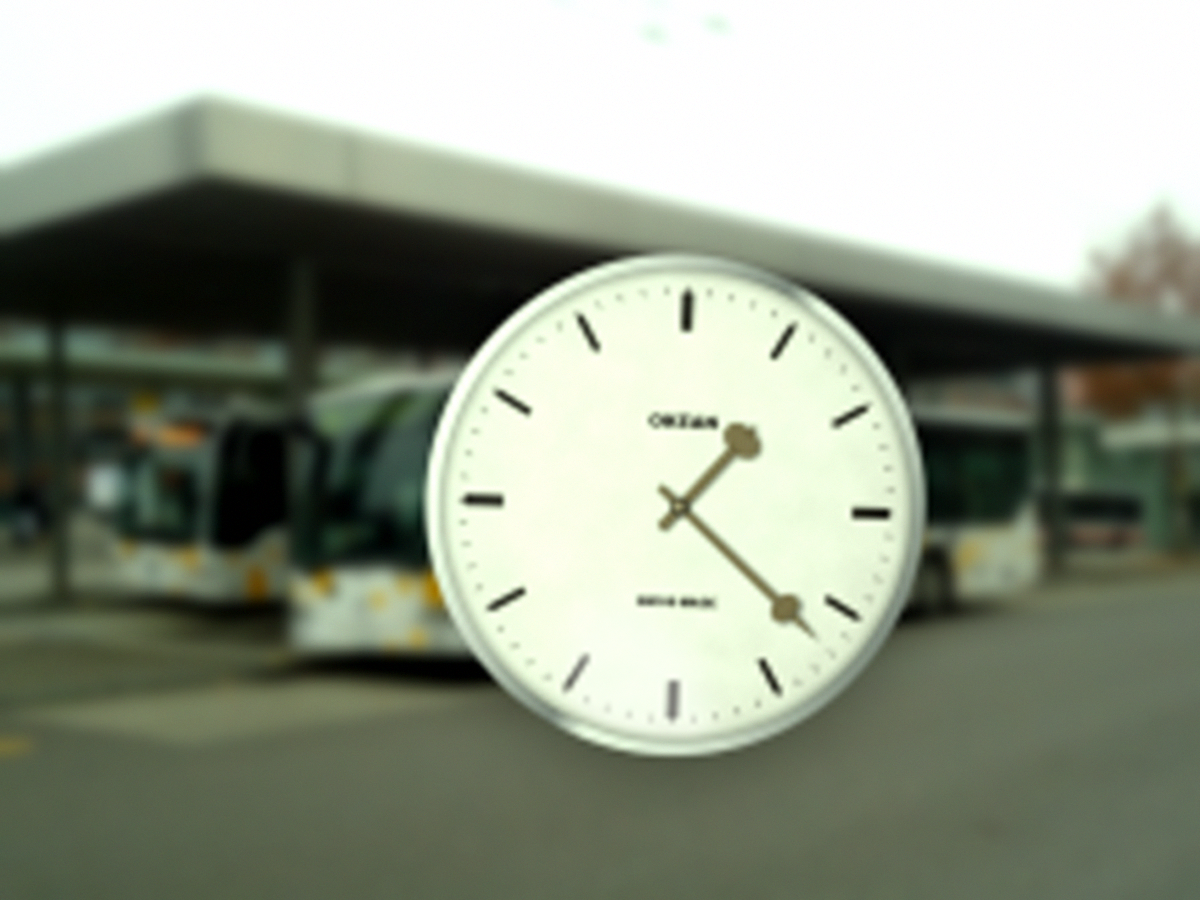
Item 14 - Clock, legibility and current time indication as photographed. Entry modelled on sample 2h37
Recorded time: 1h22
